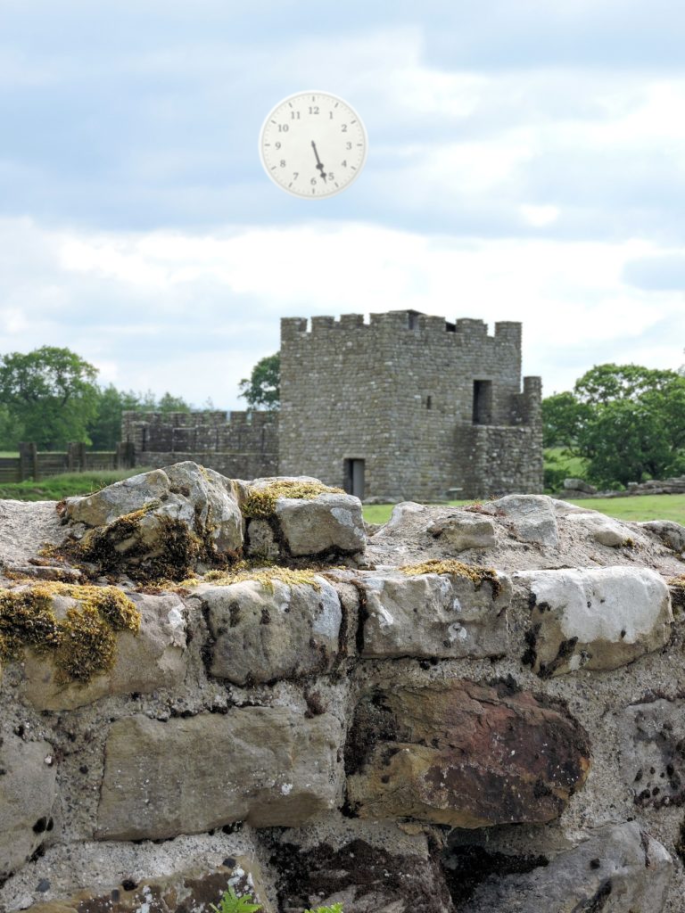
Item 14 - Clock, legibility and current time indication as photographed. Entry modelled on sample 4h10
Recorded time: 5h27
